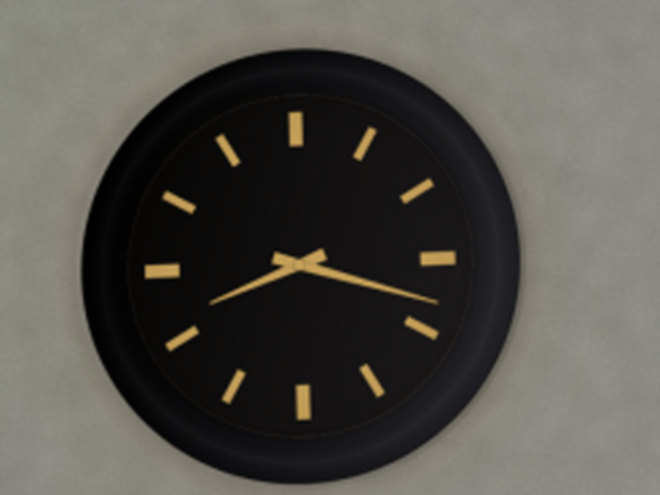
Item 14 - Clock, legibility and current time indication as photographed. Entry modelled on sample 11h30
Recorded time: 8h18
